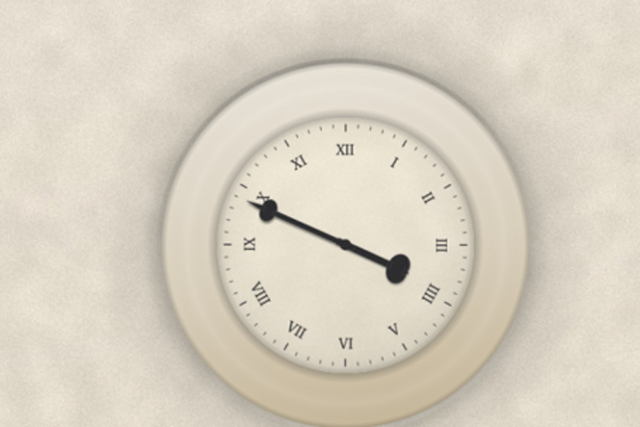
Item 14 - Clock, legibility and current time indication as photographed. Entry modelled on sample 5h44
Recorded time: 3h49
